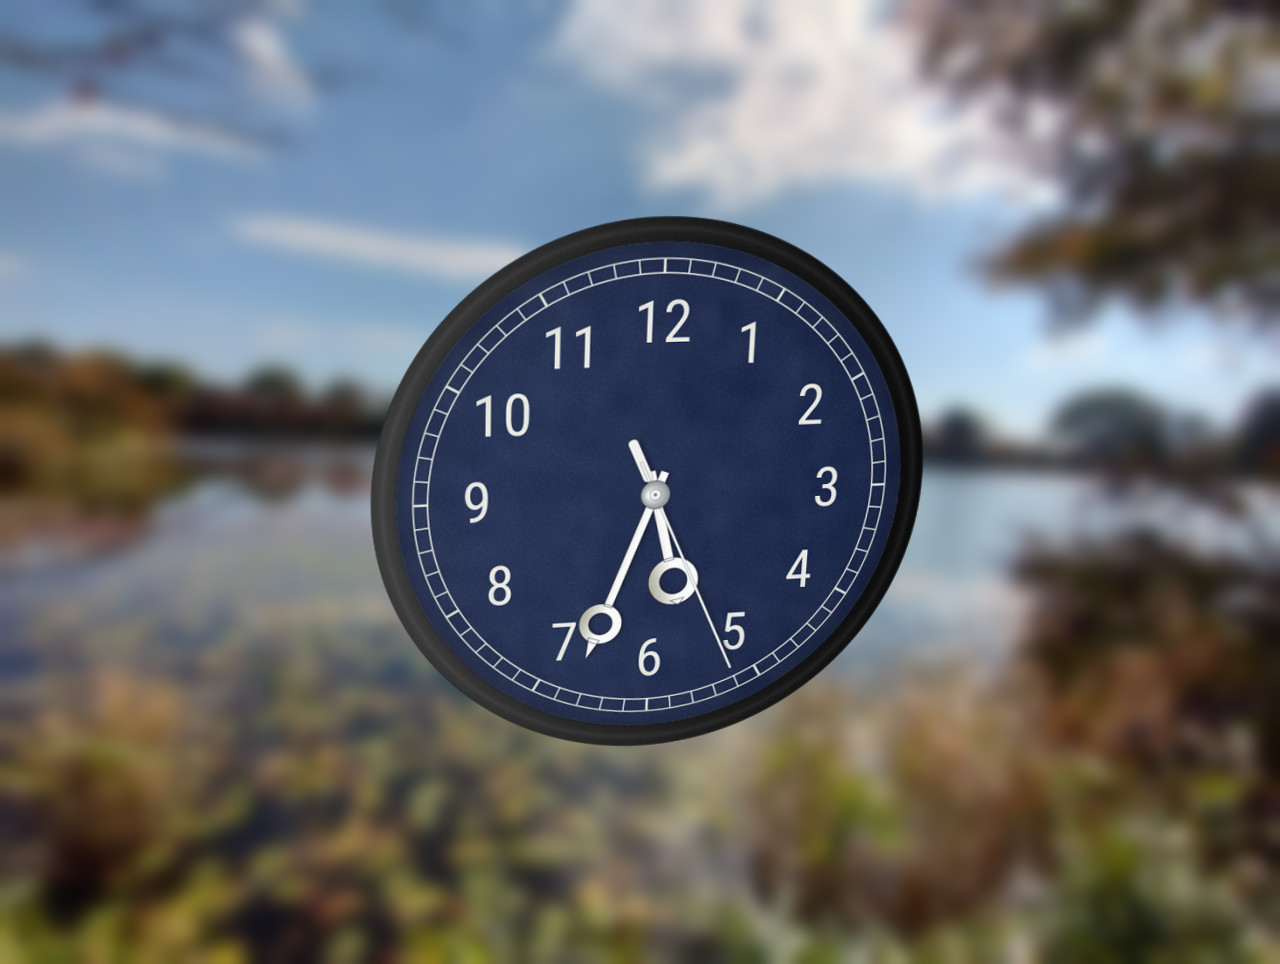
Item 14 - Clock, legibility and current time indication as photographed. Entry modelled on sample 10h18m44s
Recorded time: 5h33m26s
